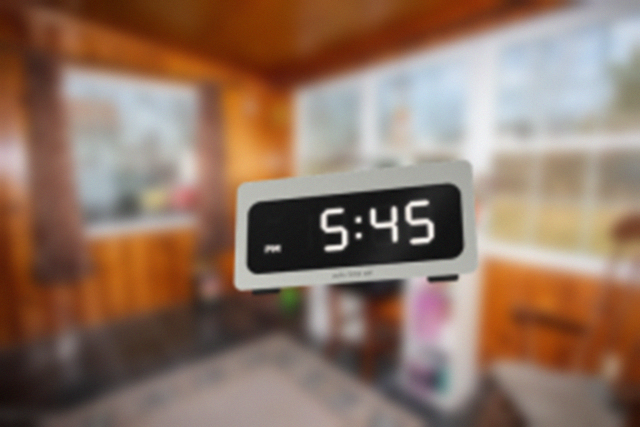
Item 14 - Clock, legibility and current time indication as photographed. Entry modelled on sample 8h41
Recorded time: 5h45
